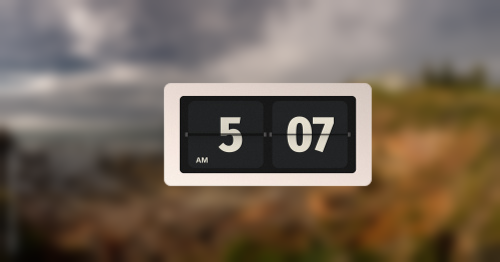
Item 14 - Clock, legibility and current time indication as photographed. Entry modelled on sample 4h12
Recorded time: 5h07
